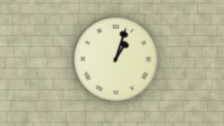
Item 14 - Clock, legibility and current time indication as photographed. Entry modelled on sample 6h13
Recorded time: 1h03
